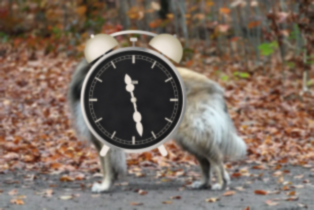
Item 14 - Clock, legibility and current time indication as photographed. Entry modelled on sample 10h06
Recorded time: 11h28
